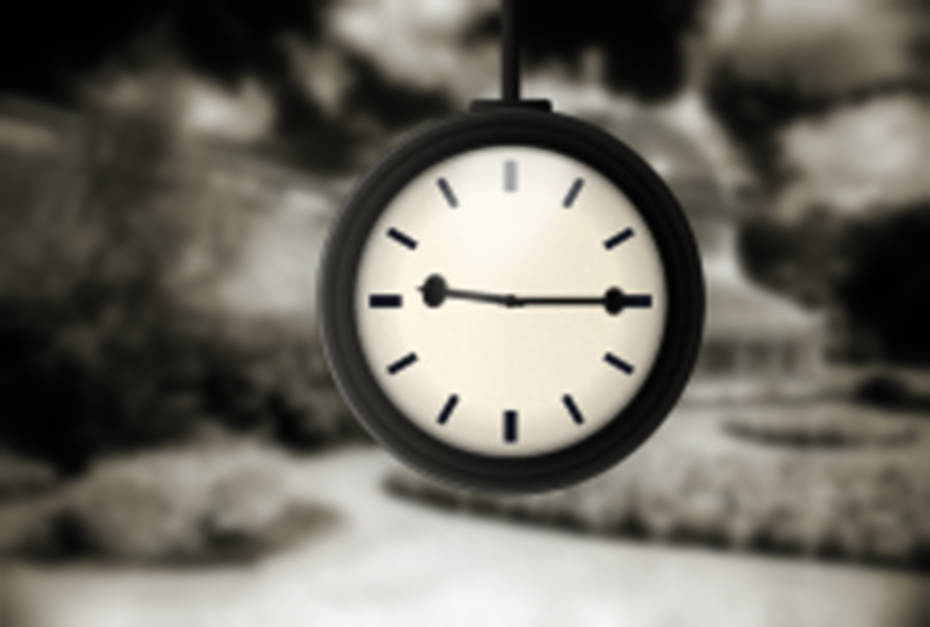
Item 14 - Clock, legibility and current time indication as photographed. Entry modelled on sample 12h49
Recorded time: 9h15
